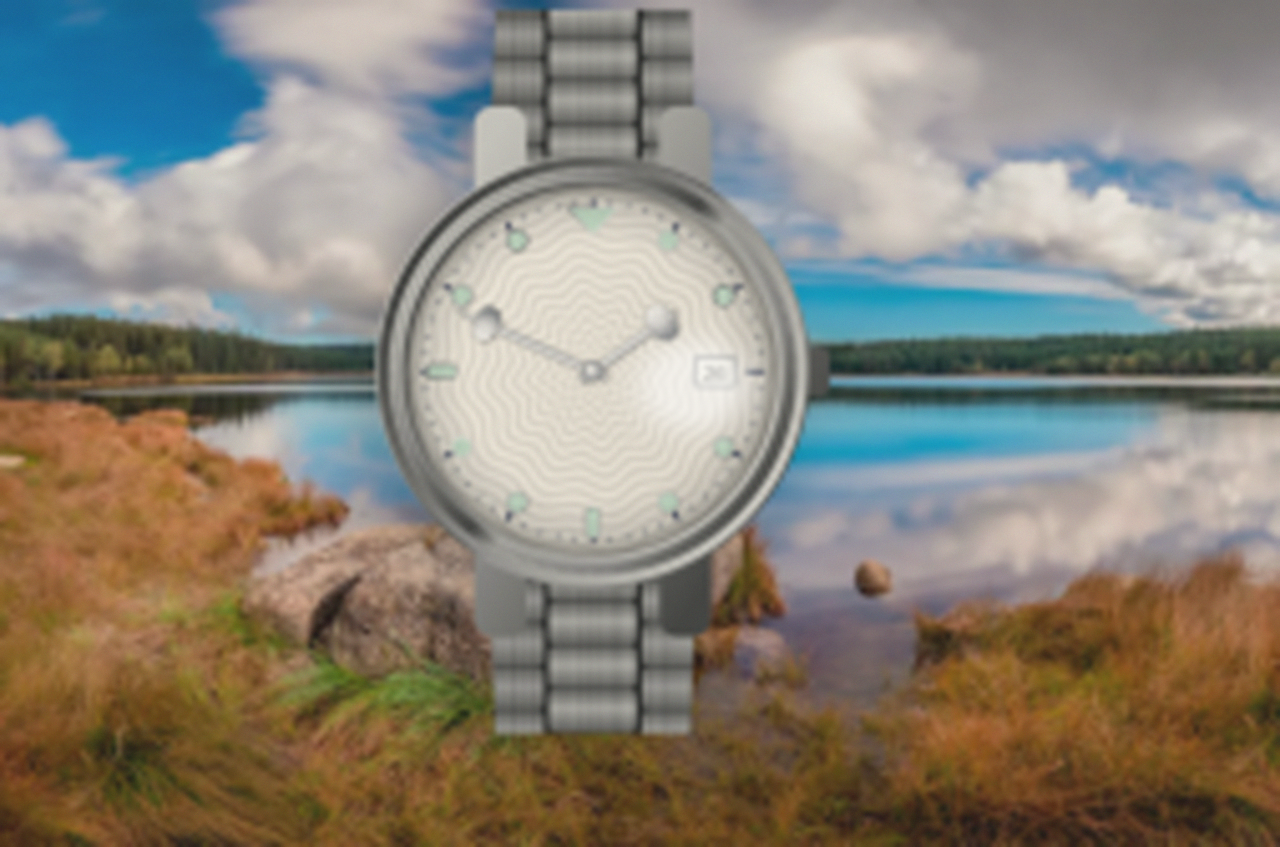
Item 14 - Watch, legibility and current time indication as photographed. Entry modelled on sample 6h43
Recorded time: 1h49
